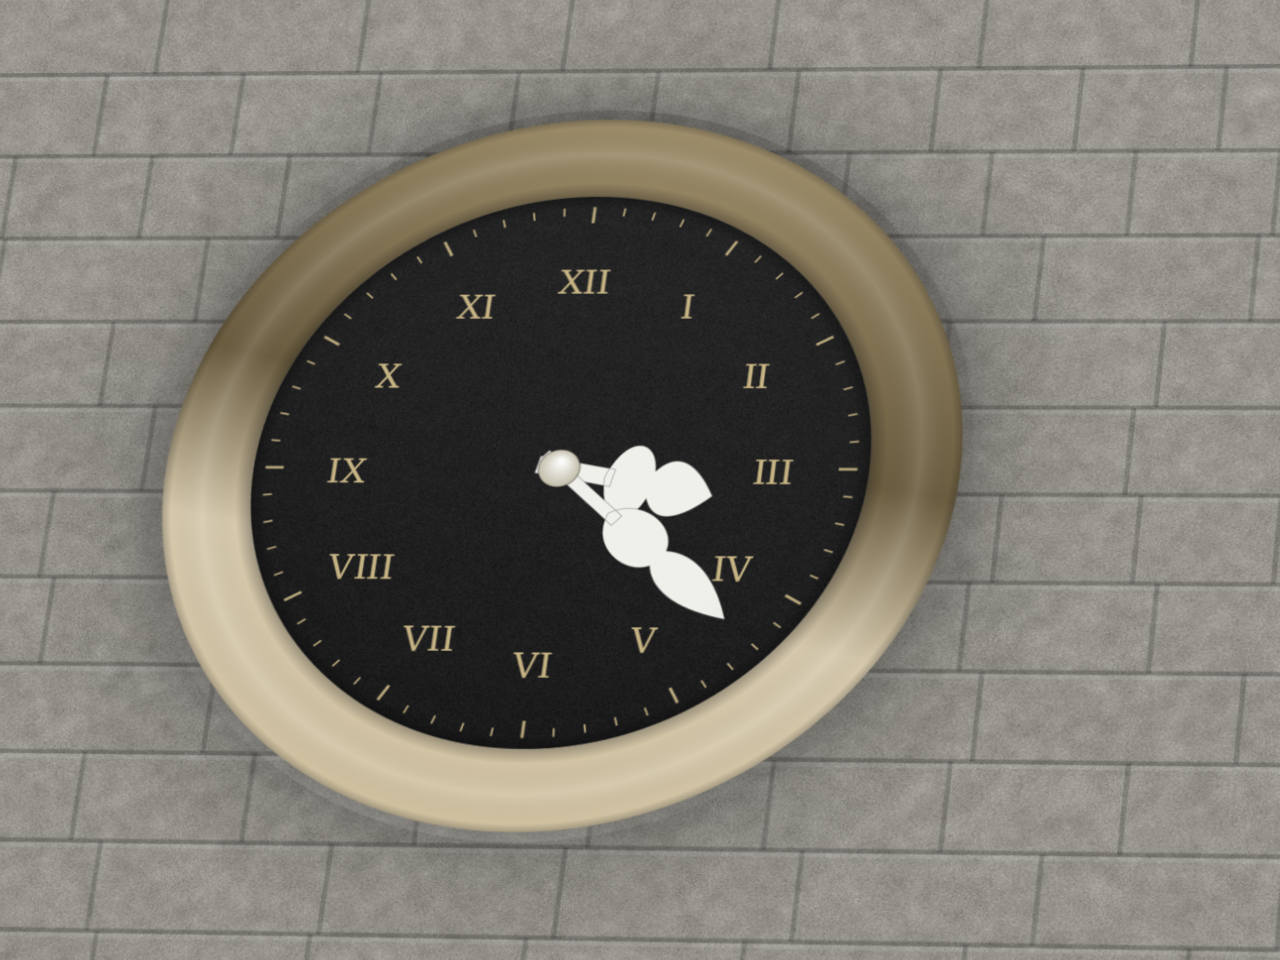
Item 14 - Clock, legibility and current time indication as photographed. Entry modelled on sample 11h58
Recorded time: 3h22
